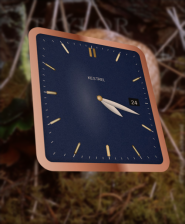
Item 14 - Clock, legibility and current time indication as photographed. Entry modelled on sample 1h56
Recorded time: 4h18
